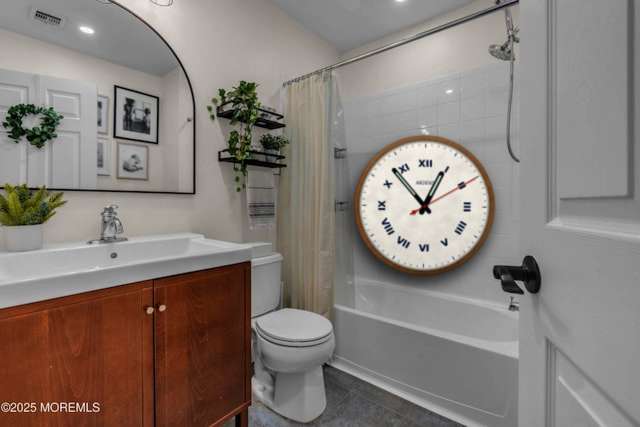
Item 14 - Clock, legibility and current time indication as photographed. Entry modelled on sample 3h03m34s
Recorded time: 12h53m10s
